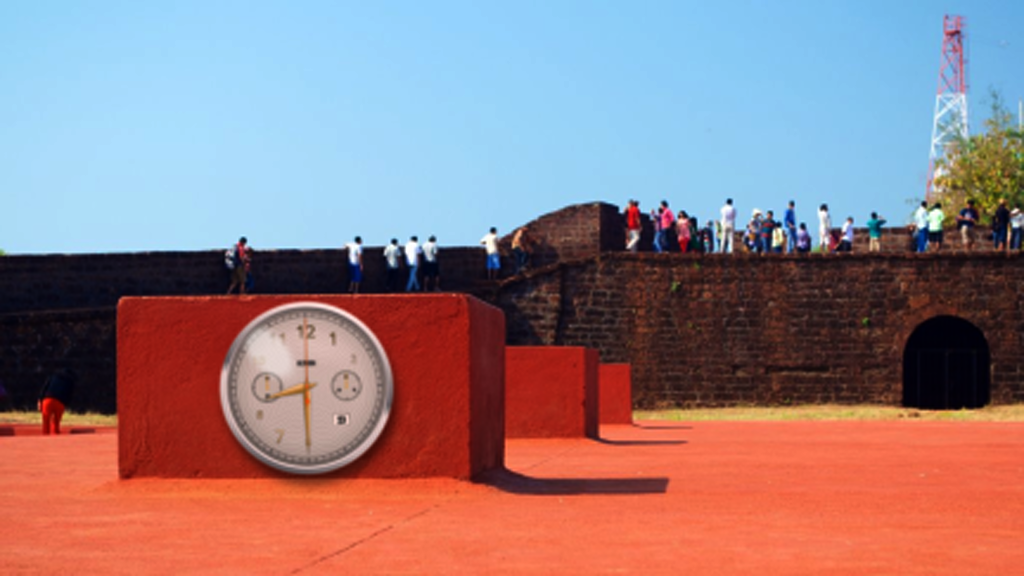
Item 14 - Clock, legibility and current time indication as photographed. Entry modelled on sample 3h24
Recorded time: 8h30
